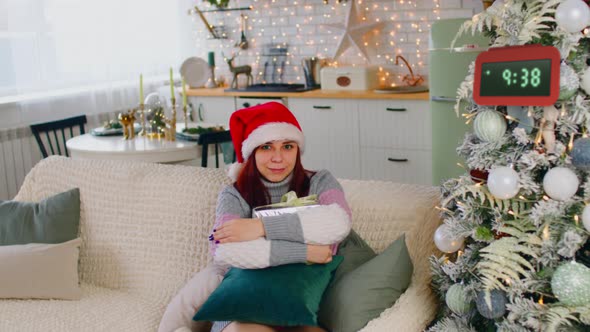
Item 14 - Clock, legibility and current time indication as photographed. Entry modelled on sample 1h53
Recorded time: 9h38
